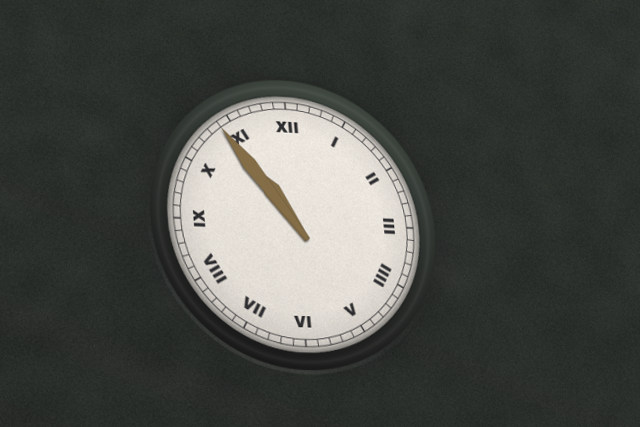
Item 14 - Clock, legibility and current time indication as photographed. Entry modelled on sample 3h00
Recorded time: 10h54
